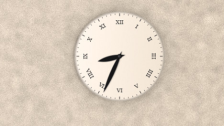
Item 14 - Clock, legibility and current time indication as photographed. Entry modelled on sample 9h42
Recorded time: 8h34
